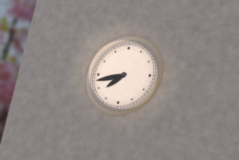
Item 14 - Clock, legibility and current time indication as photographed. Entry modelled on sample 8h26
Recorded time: 7h43
